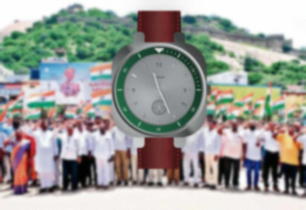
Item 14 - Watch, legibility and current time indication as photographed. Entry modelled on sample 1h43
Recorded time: 11h26
